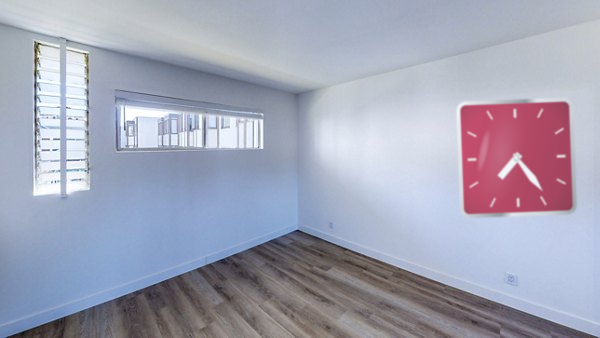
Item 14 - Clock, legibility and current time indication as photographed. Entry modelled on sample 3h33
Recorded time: 7h24
